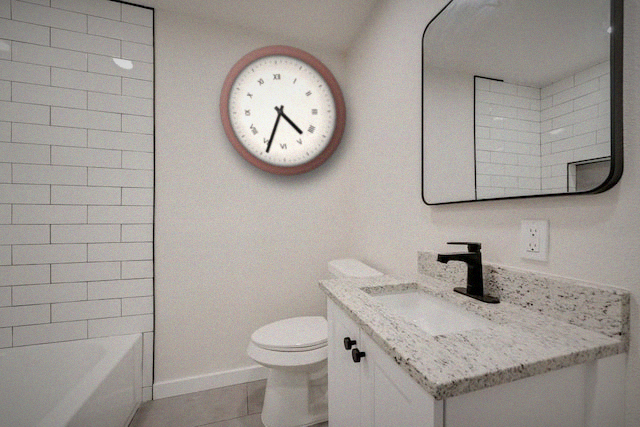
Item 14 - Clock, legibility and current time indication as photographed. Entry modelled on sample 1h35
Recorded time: 4h34
